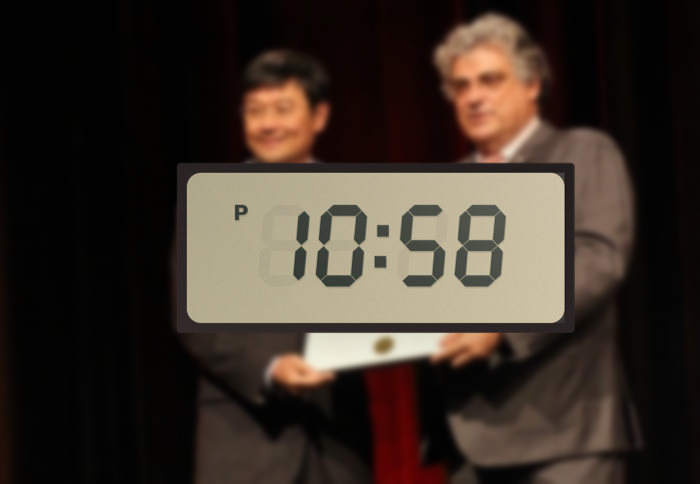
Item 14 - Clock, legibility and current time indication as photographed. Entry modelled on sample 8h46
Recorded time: 10h58
